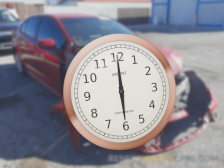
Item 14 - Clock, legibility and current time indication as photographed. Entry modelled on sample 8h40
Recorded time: 6h00
